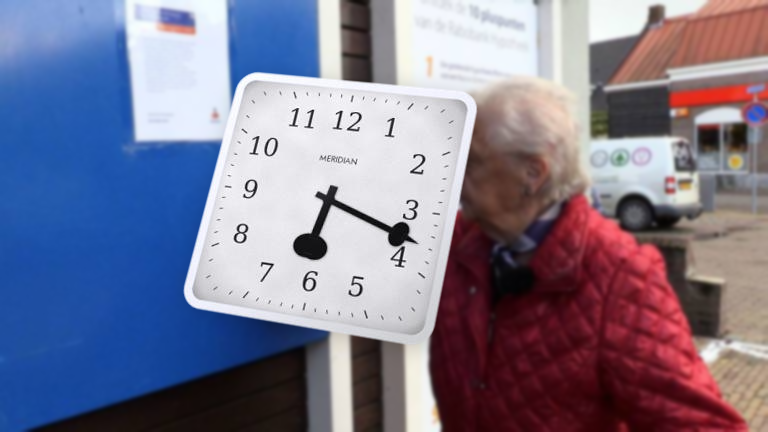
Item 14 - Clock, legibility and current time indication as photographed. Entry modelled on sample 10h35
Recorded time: 6h18
